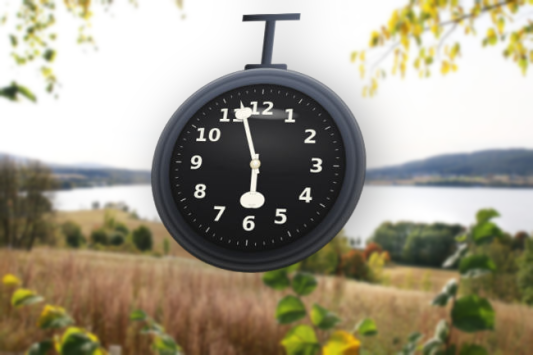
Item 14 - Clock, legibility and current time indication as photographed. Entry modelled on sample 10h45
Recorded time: 5h57
